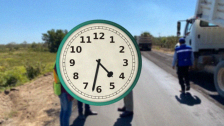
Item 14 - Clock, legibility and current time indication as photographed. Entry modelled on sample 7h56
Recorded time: 4h32
